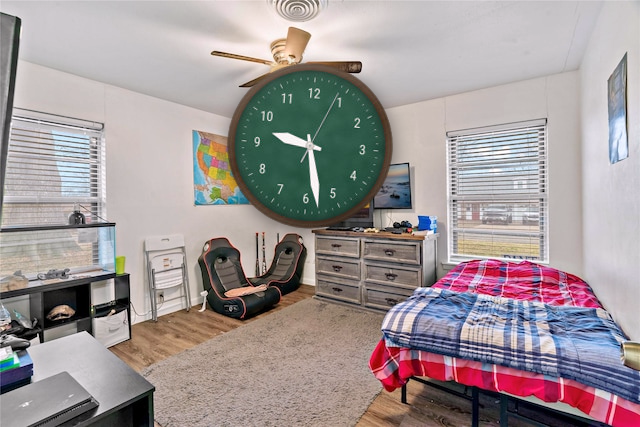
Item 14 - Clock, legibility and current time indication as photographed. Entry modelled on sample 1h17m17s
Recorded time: 9h28m04s
